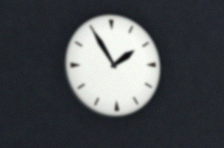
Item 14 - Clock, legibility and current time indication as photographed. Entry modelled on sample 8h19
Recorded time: 1h55
